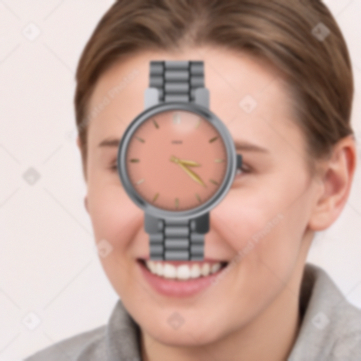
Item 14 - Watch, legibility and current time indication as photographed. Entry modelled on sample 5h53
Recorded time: 3h22
